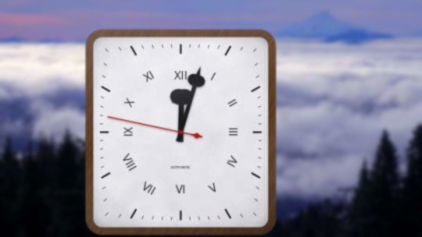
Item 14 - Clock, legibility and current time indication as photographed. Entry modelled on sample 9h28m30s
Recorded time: 12h02m47s
